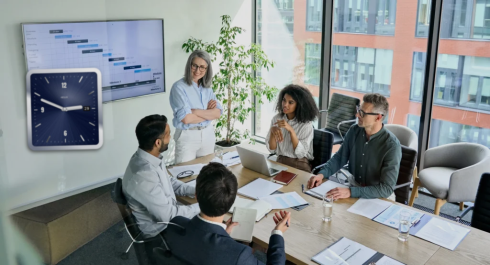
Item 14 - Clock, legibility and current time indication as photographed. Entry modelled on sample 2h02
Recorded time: 2h49
